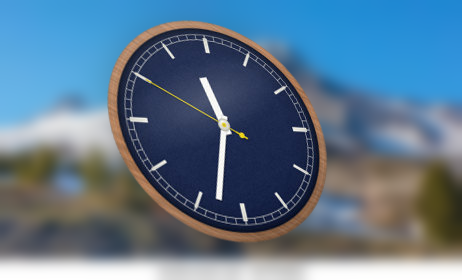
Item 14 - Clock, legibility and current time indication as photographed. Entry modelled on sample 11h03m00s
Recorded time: 11h32m50s
